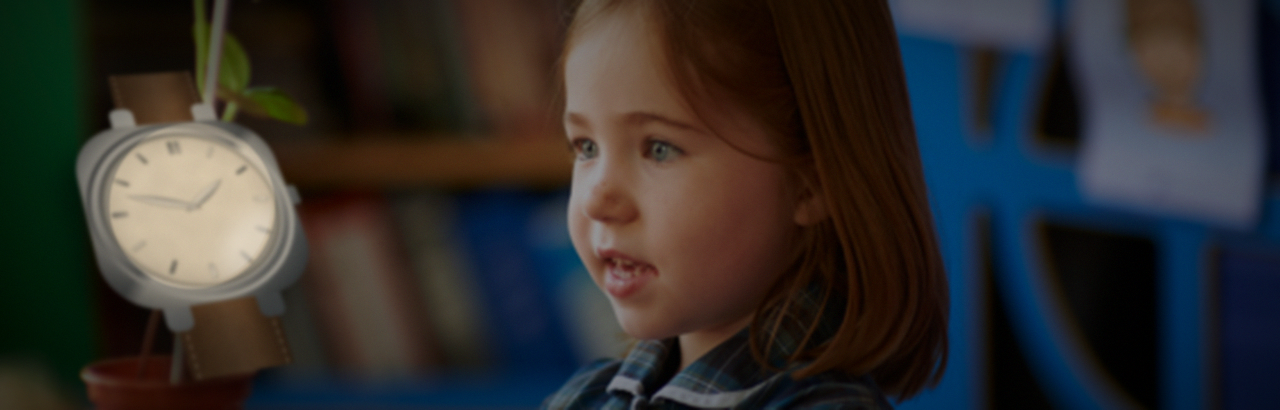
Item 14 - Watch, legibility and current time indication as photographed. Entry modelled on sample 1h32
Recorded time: 1h48
